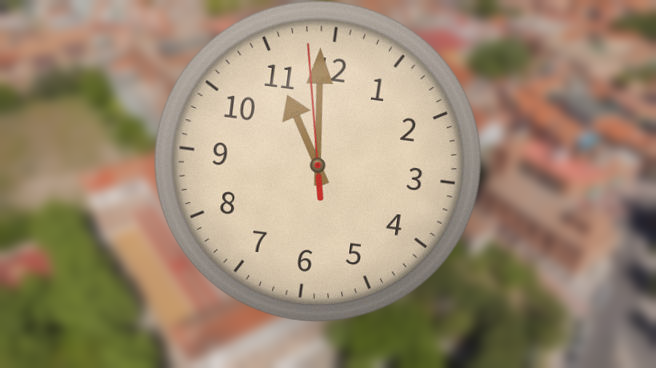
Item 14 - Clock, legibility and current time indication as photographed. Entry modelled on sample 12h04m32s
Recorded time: 10h58m58s
